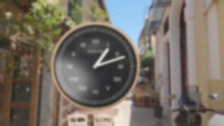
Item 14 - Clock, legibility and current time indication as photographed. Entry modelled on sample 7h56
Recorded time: 1h12
